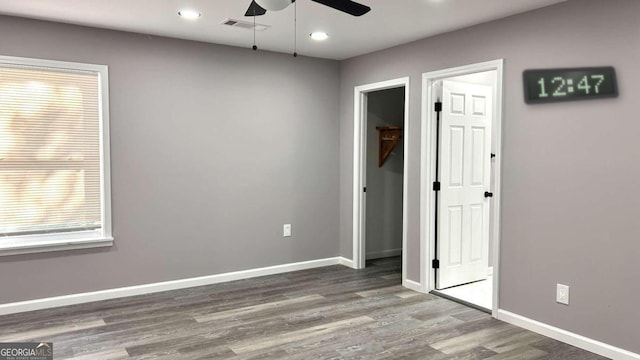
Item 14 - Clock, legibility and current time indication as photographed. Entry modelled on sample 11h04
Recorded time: 12h47
